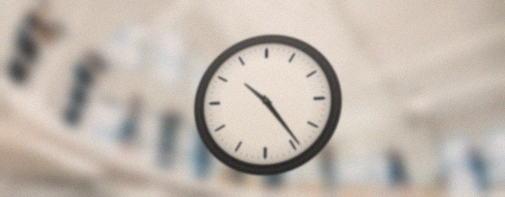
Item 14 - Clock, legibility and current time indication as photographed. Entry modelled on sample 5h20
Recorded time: 10h24
